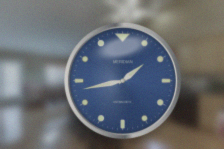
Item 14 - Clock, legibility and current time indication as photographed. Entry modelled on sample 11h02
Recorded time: 1h43
